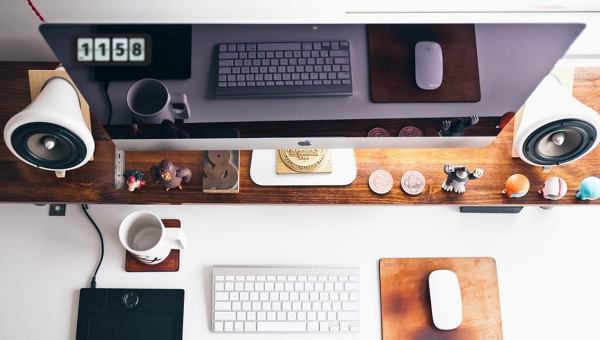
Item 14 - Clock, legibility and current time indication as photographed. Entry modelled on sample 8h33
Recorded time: 11h58
